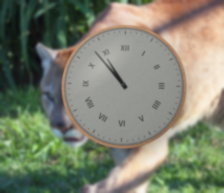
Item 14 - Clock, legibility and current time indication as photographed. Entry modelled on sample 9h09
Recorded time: 10h53
